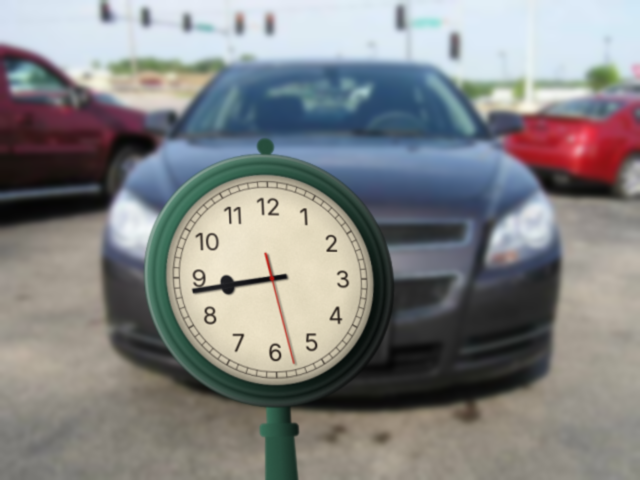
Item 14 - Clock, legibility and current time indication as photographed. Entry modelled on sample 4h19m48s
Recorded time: 8h43m28s
